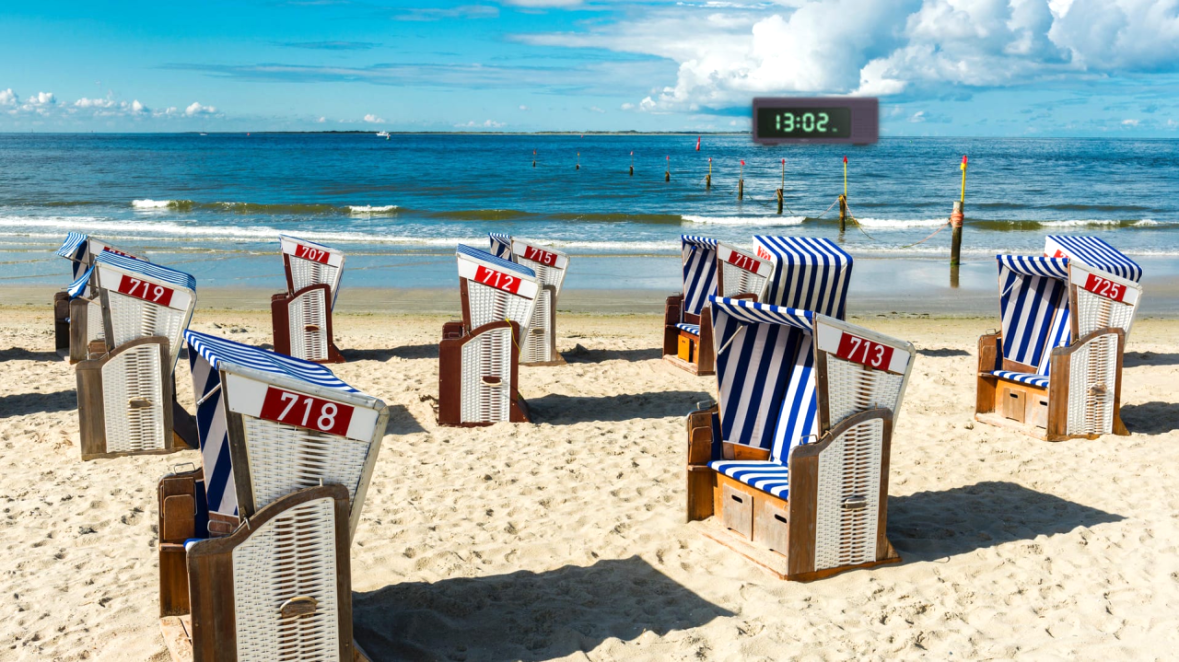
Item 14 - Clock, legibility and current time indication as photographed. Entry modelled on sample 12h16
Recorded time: 13h02
